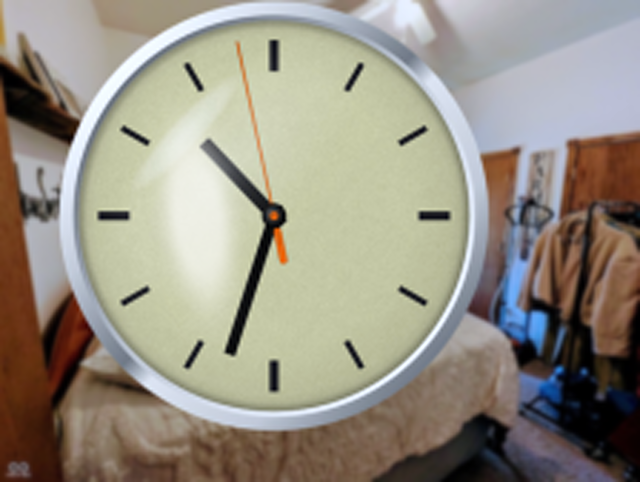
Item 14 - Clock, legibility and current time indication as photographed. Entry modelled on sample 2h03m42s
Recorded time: 10h32m58s
